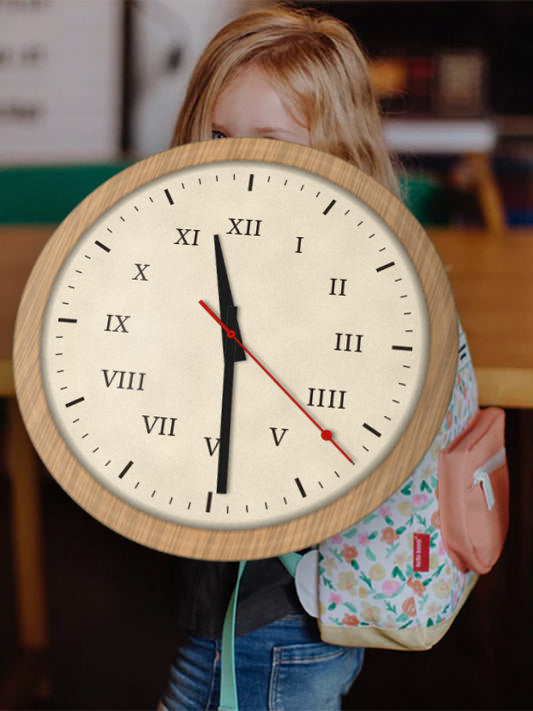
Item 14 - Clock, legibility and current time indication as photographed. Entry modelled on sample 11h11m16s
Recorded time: 11h29m22s
